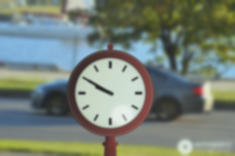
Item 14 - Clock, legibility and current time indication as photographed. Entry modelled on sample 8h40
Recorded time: 9h50
